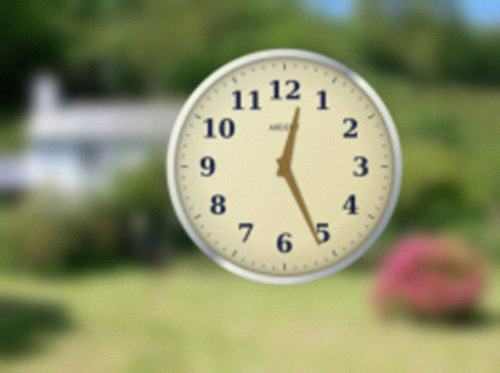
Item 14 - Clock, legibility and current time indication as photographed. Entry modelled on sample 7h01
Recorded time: 12h26
